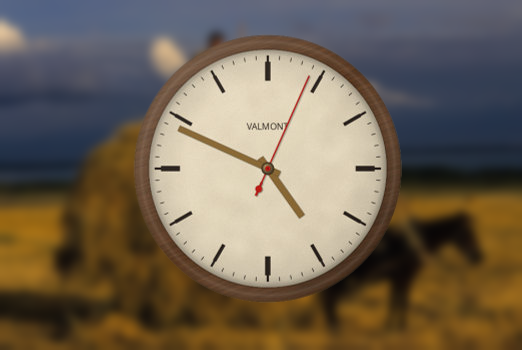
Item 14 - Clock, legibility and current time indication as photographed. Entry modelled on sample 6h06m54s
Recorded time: 4h49m04s
